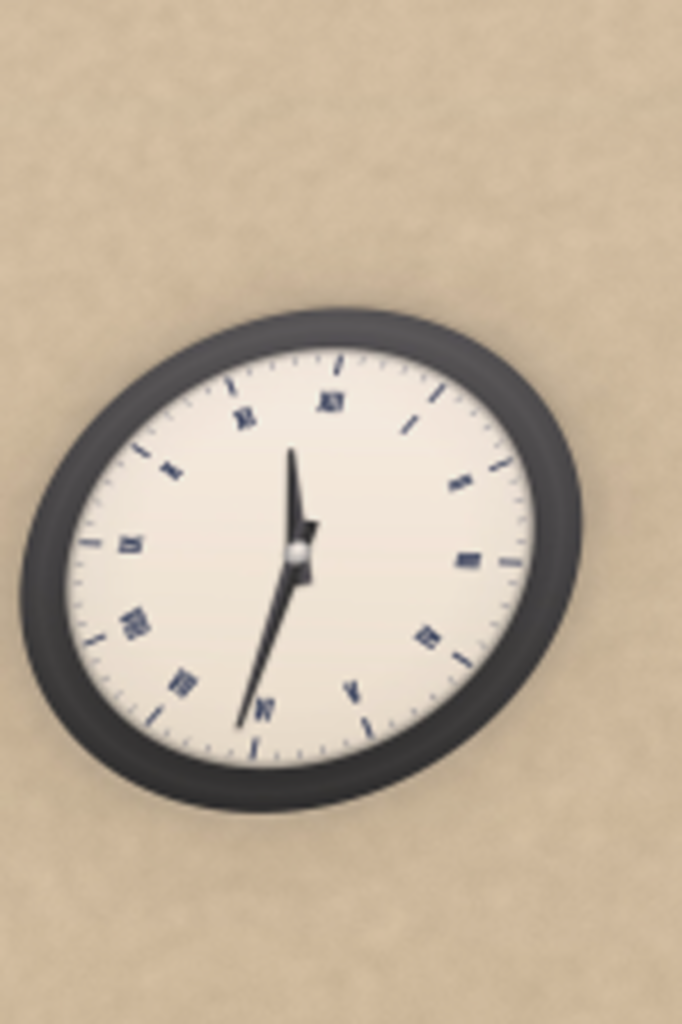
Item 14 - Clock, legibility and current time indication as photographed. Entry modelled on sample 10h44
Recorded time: 11h31
